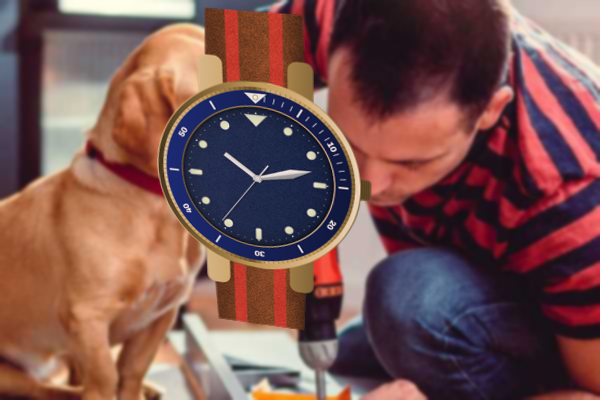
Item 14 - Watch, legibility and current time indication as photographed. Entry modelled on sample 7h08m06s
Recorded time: 10h12m36s
